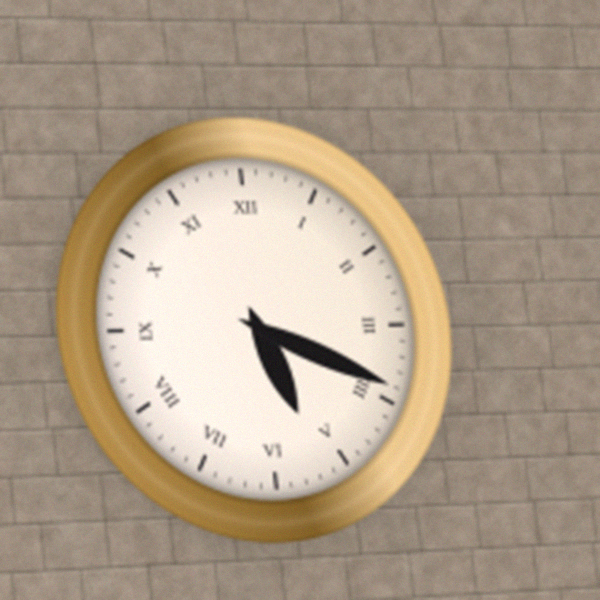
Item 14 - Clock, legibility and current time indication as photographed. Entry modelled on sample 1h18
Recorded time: 5h19
